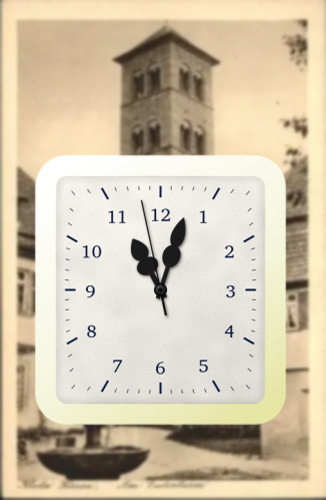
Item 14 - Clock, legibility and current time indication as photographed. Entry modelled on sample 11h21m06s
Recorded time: 11h02m58s
